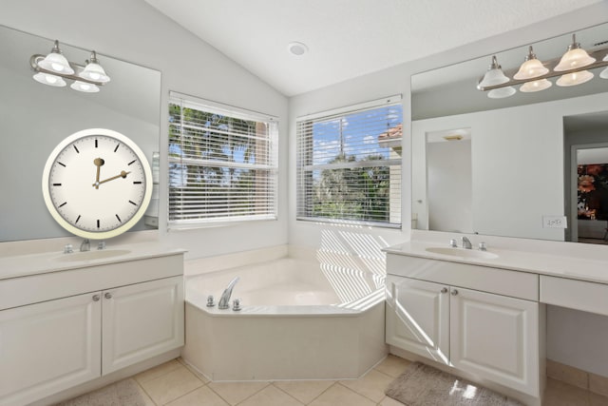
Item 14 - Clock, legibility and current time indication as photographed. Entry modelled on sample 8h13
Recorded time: 12h12
